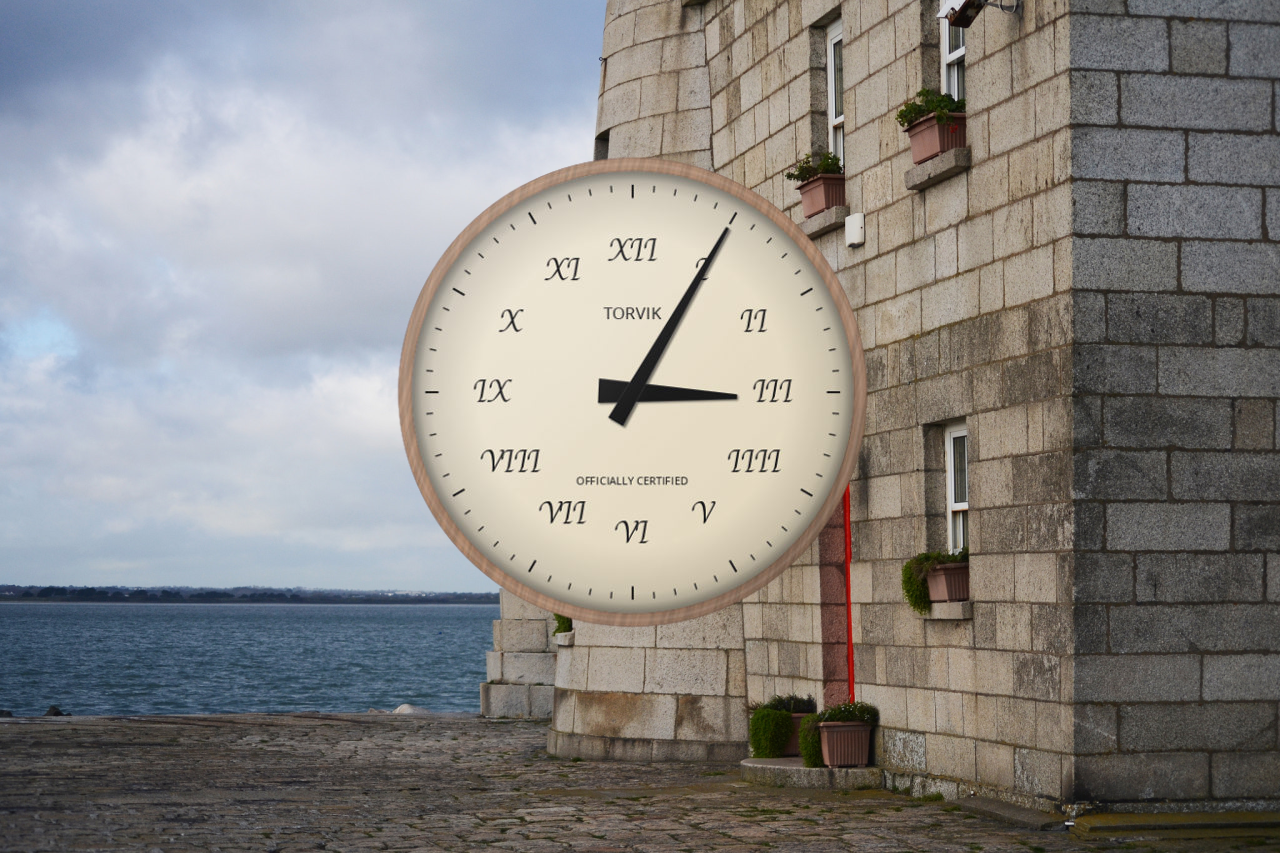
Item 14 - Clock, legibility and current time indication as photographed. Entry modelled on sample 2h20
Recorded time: 3h05
